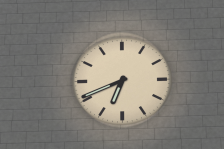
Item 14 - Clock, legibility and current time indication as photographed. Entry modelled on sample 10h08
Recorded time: 6h41
